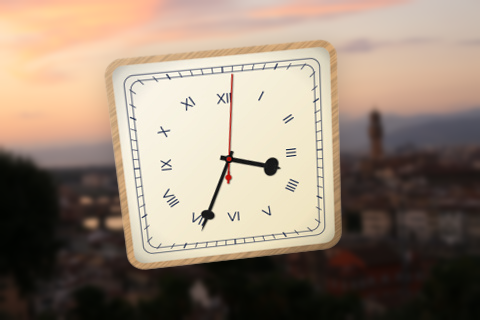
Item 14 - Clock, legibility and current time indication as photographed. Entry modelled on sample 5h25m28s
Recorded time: 3h34m01s
